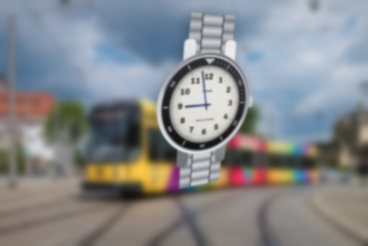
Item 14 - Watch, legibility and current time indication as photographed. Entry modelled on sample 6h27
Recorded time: 8h58
